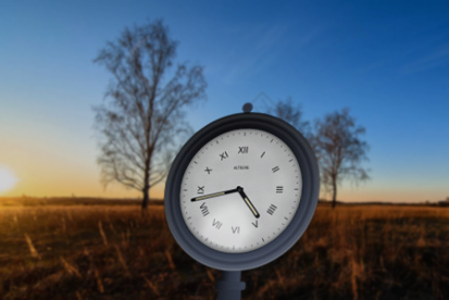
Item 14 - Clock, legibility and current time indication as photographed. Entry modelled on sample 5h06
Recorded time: 4h43
